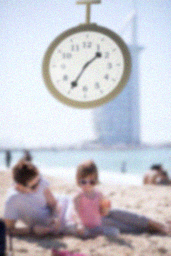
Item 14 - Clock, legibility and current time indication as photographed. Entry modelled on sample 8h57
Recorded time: 1h35
